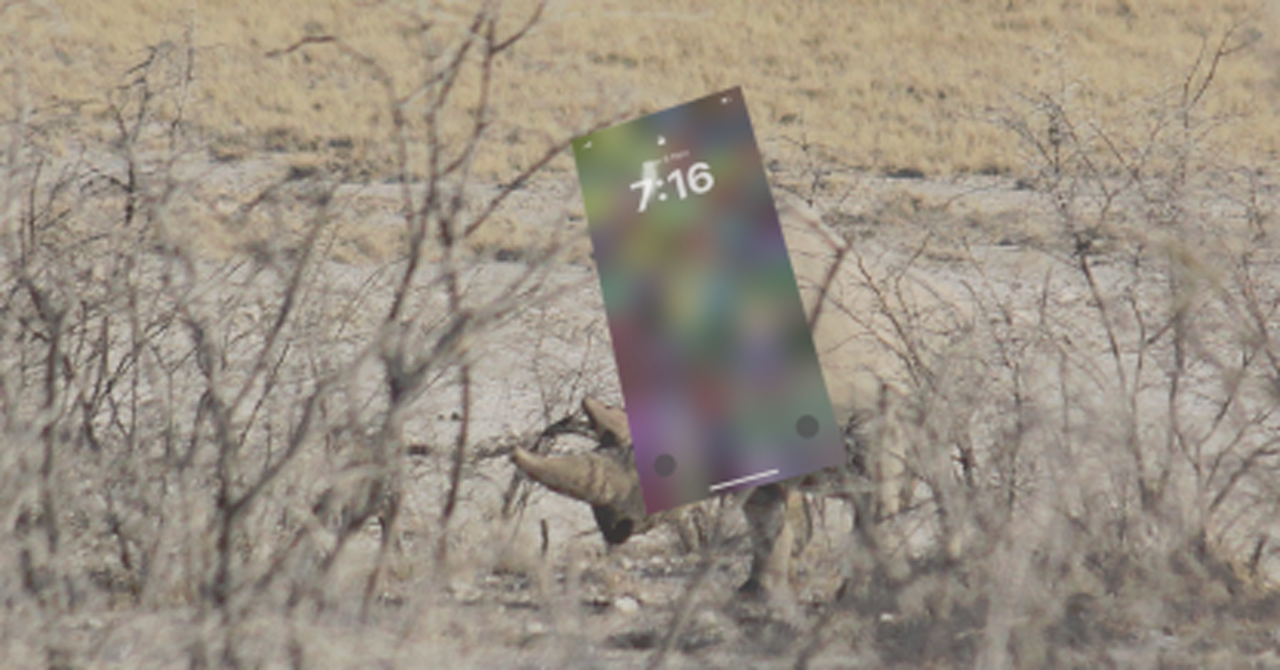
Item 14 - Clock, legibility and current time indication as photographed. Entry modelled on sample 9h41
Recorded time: 7h16
